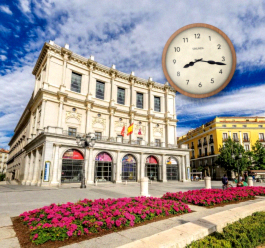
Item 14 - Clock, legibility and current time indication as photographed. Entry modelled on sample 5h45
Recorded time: 8h17
